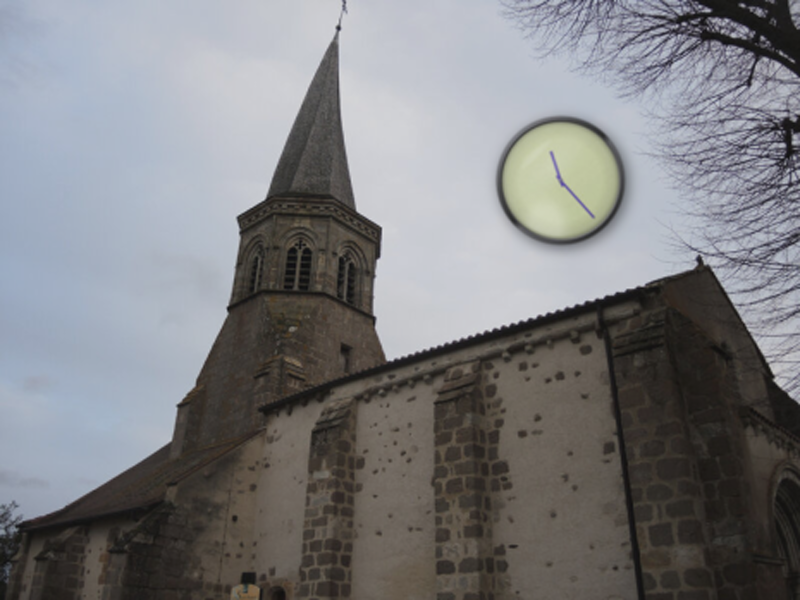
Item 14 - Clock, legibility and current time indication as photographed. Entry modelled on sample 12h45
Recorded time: 11h23
